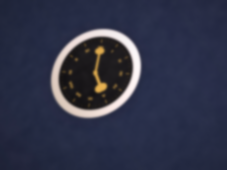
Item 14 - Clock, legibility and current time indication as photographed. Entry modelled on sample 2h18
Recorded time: 5h00
